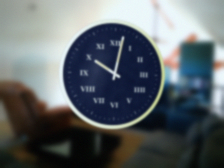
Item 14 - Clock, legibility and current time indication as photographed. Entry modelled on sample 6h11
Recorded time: 10h02
